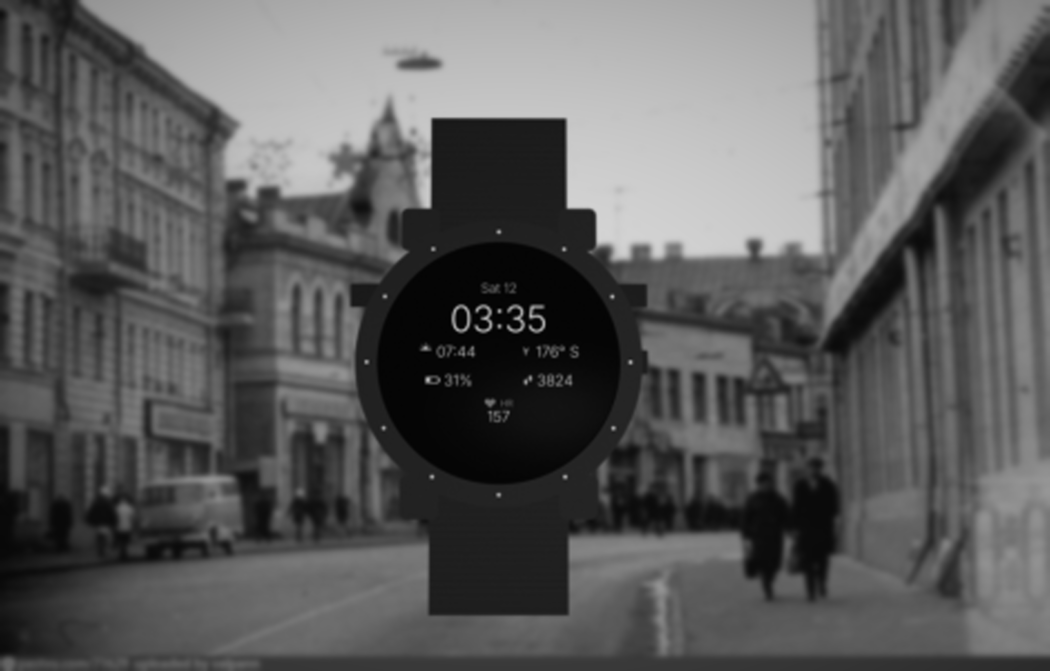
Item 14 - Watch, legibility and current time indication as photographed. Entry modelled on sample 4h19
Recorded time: 3h35
